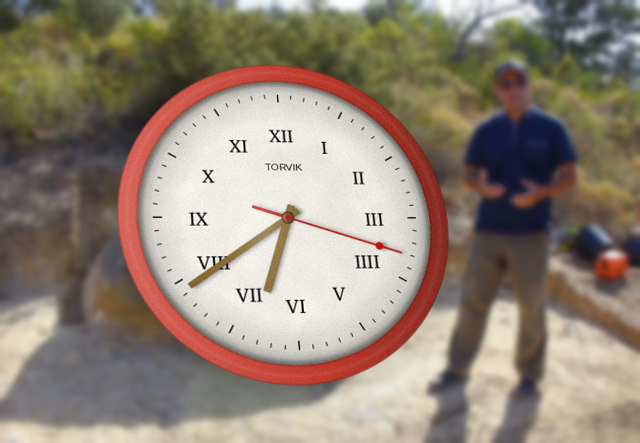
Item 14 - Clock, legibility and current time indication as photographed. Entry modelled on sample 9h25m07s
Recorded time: 6h39m18s
